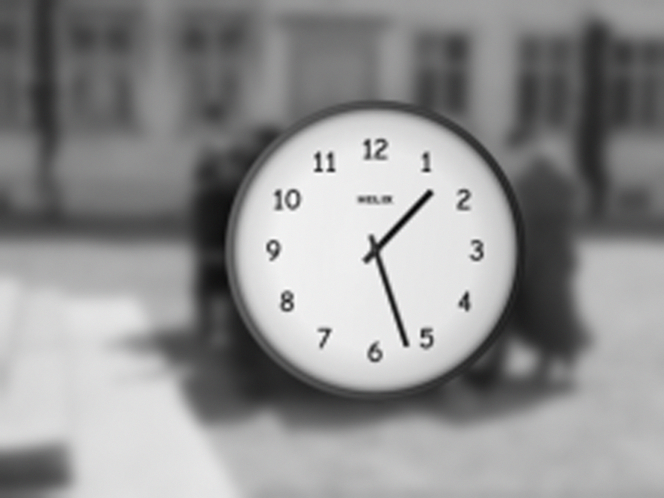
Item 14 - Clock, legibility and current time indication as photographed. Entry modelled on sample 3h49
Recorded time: 1h27
